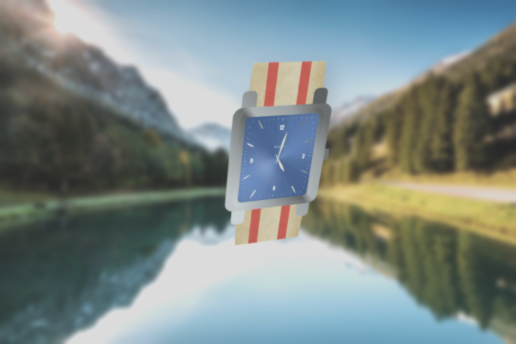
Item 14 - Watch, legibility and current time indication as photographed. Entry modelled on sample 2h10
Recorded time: 5h02
